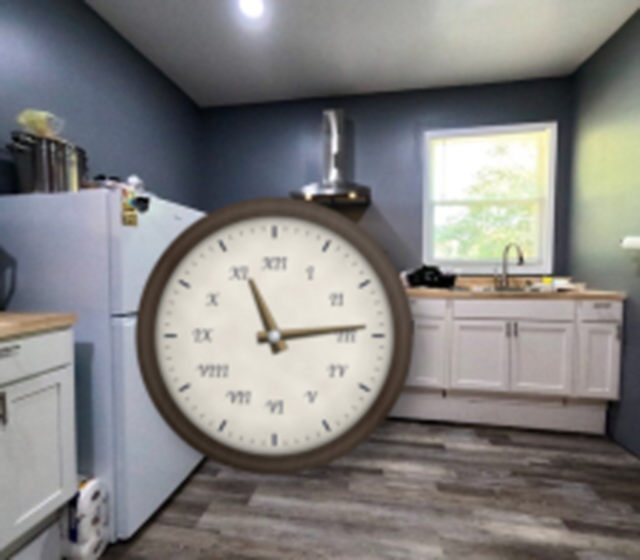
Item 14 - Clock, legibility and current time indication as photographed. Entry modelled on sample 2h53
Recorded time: 11h14
